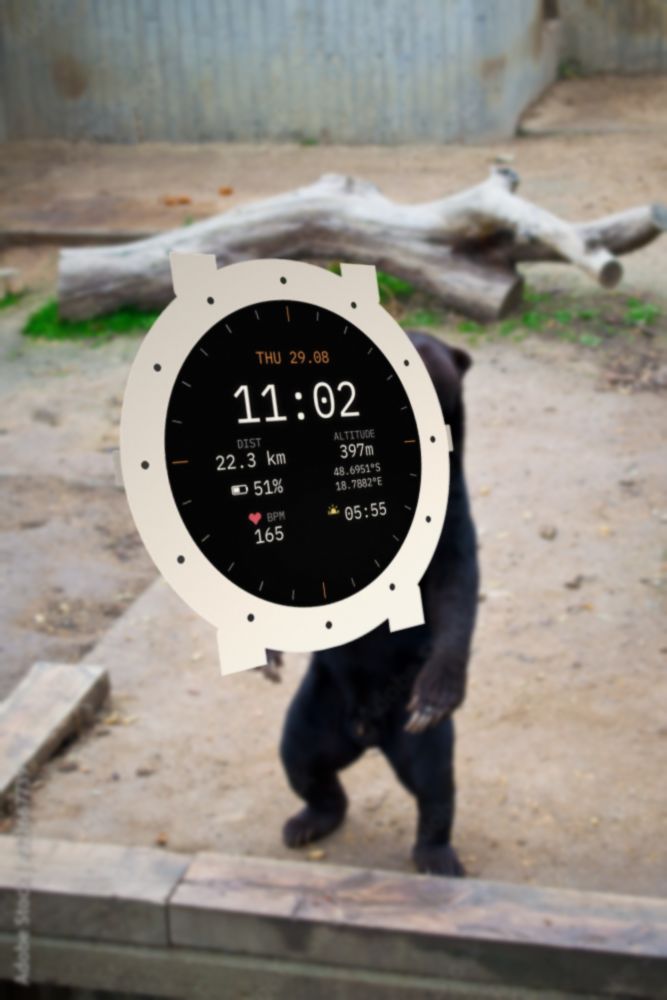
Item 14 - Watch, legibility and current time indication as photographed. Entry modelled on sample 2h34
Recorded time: 11h02
